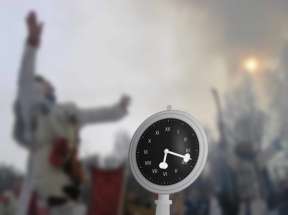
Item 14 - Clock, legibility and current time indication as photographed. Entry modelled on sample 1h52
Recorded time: 6h18
